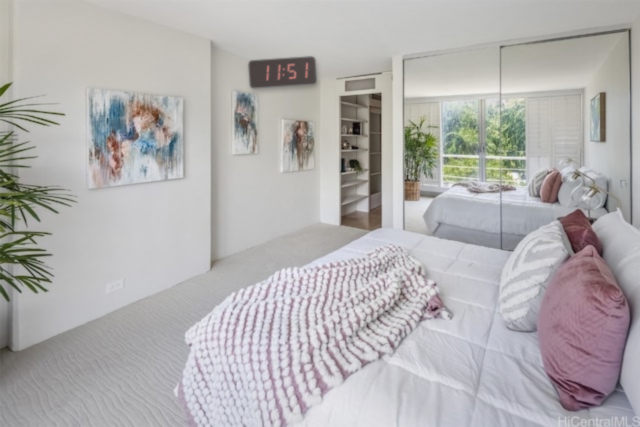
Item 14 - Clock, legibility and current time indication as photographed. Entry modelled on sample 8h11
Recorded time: 11h51
